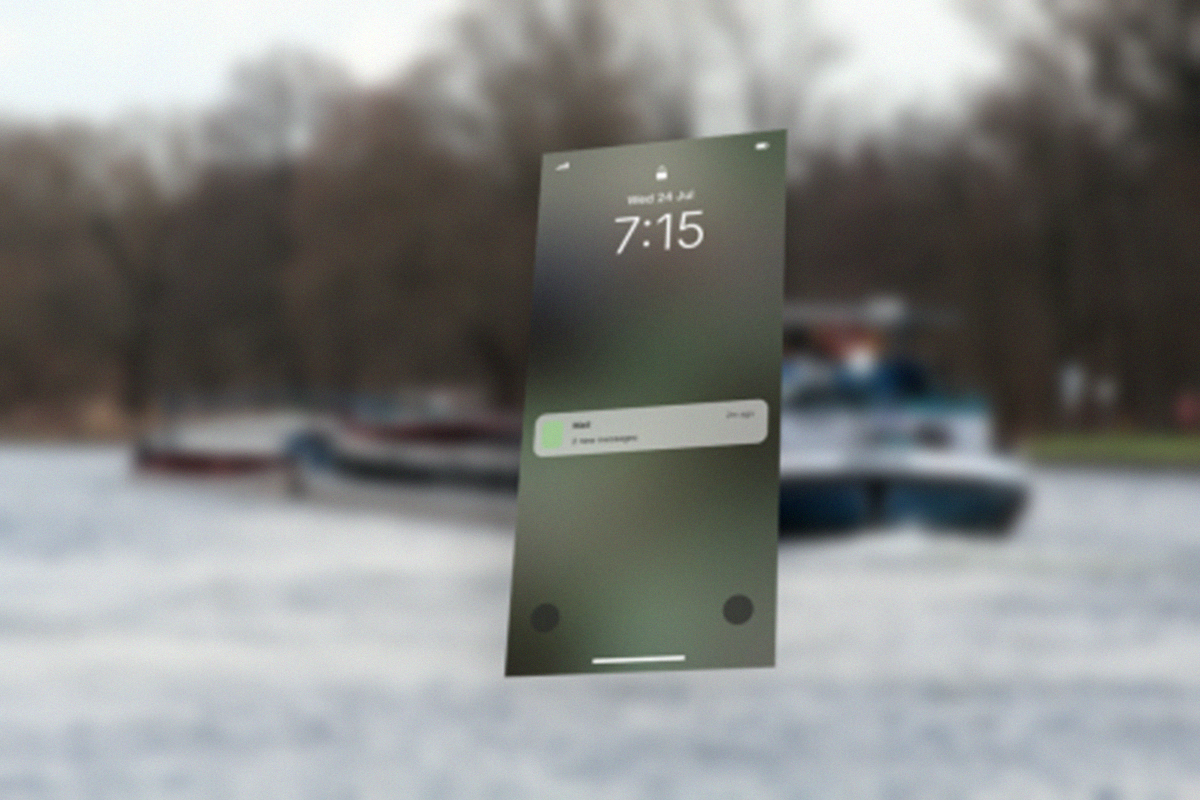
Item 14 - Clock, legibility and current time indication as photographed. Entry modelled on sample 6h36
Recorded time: 7h15
